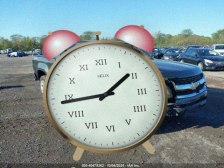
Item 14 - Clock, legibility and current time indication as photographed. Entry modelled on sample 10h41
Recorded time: 1h44
